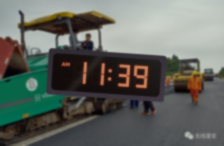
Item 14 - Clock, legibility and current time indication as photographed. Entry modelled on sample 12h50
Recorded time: 11h39
